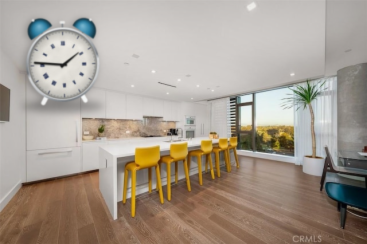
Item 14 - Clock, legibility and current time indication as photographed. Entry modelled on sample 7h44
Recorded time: 1h46
